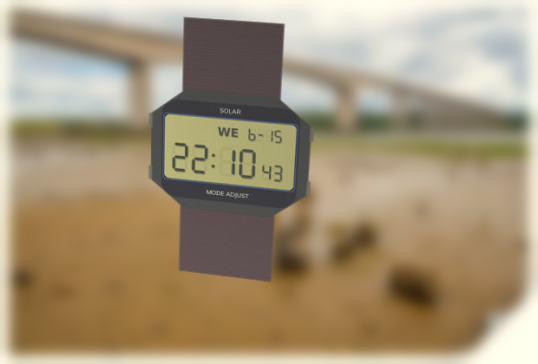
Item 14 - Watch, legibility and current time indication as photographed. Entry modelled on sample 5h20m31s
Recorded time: 22h10m43s
